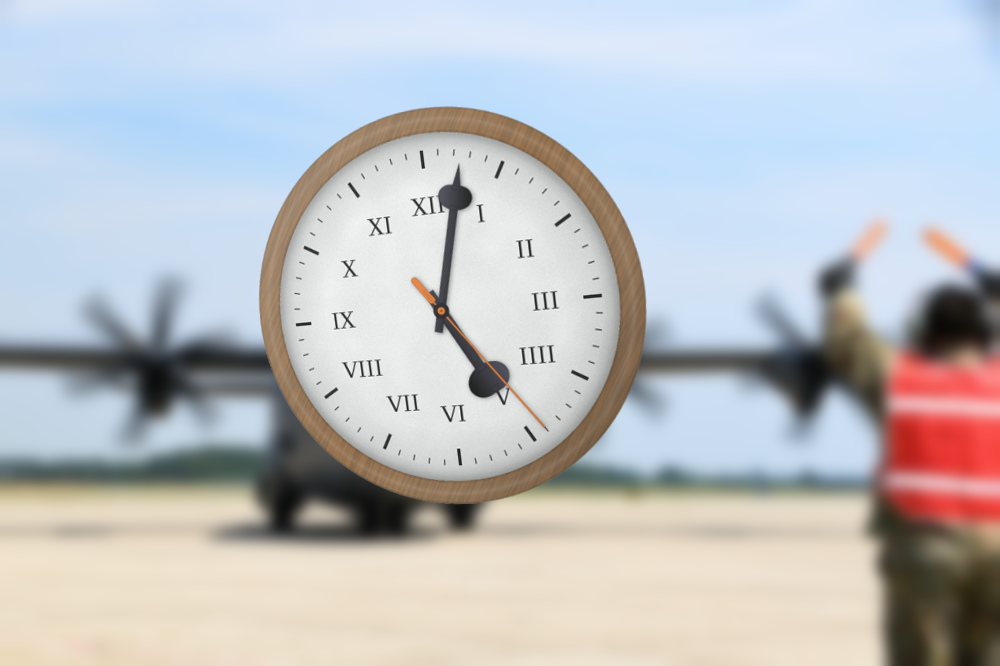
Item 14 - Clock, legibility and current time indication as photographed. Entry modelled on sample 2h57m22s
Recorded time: 5h02m24s
